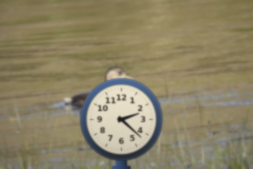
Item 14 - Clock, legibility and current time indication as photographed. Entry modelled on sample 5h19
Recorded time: 2h22
